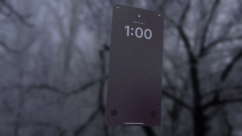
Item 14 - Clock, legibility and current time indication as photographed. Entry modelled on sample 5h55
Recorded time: 1h00
